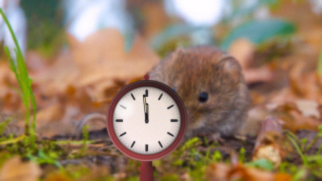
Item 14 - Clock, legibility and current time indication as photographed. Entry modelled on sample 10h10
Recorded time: 11h59
